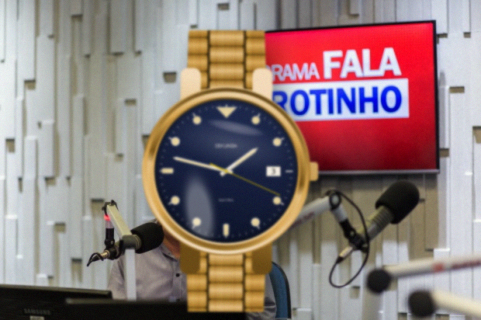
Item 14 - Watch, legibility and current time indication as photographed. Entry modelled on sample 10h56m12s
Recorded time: 1h47m19s
